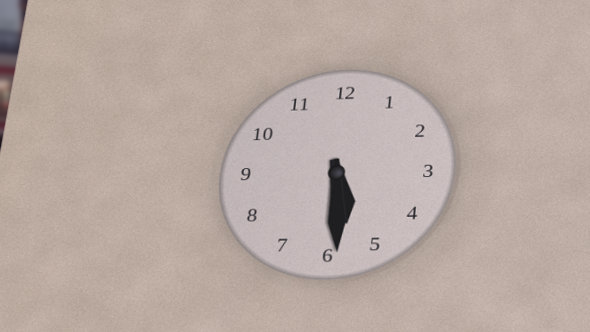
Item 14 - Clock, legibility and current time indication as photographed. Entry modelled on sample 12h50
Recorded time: 5h29
